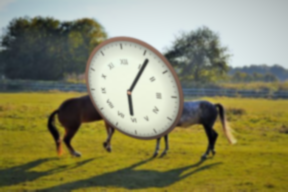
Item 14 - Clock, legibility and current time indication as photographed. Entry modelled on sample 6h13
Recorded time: 6h06
